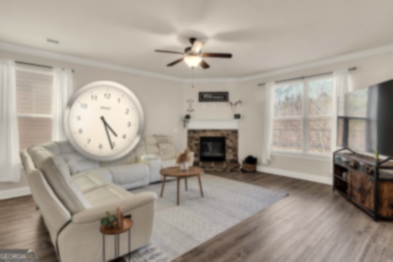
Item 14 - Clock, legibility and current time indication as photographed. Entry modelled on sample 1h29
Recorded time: 4h26
